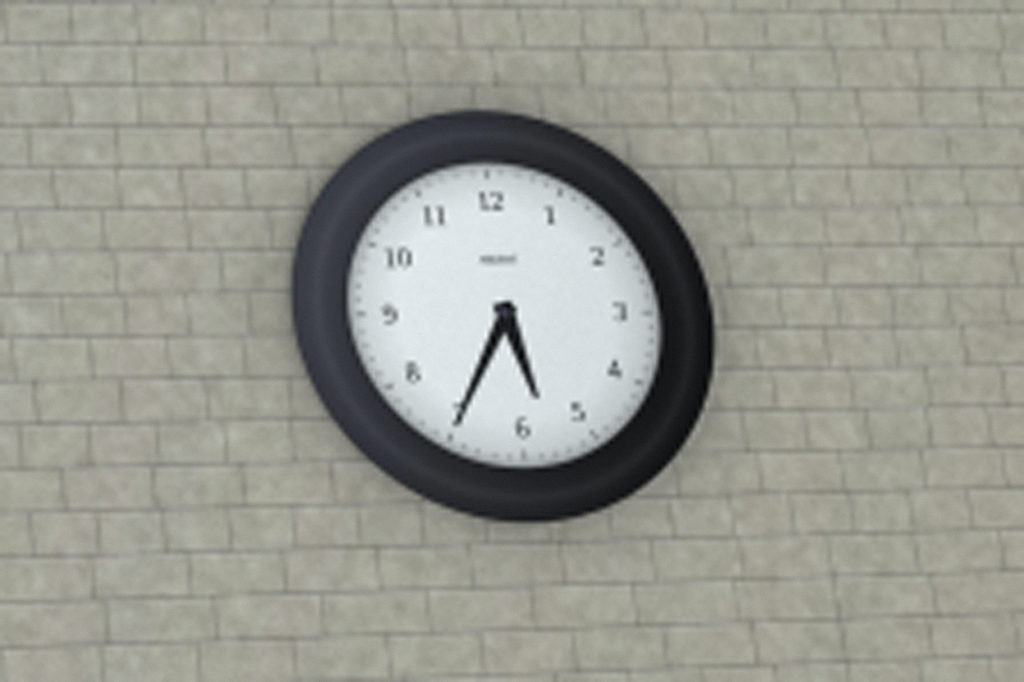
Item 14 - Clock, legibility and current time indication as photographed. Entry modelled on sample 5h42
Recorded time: 5h35
